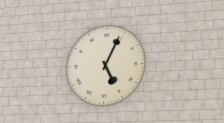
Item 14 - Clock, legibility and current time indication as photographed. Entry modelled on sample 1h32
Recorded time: 5h04
